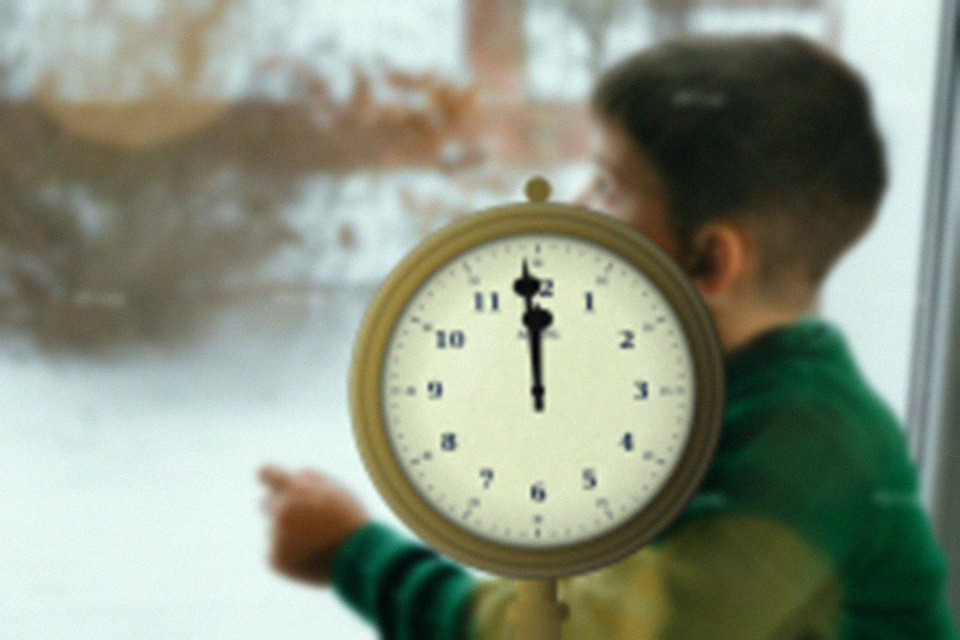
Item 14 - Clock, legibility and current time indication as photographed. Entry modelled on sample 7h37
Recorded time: 11h59
